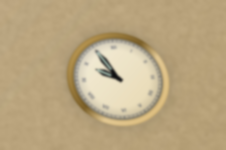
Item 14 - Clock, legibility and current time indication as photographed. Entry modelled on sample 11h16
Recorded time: 9h55
